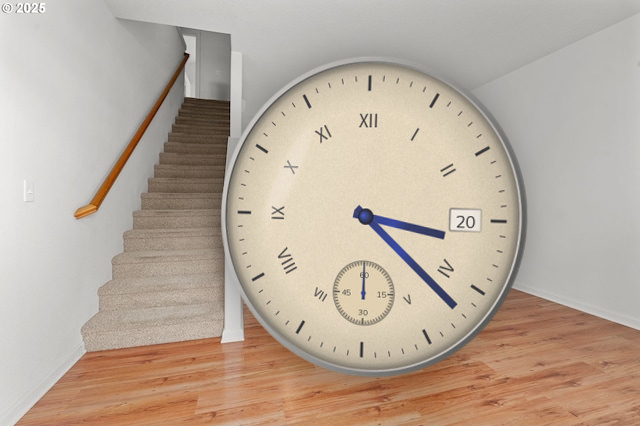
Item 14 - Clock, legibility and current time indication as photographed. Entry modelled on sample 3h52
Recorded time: 3h22
